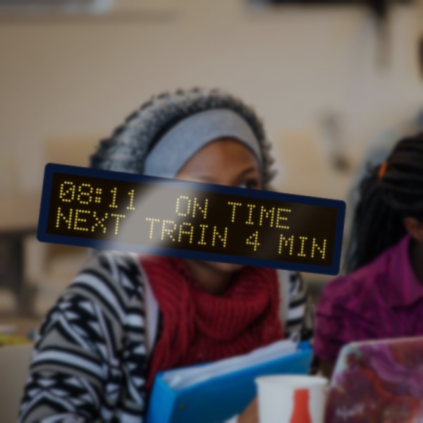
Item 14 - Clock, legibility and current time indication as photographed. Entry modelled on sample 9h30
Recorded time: 8h11
